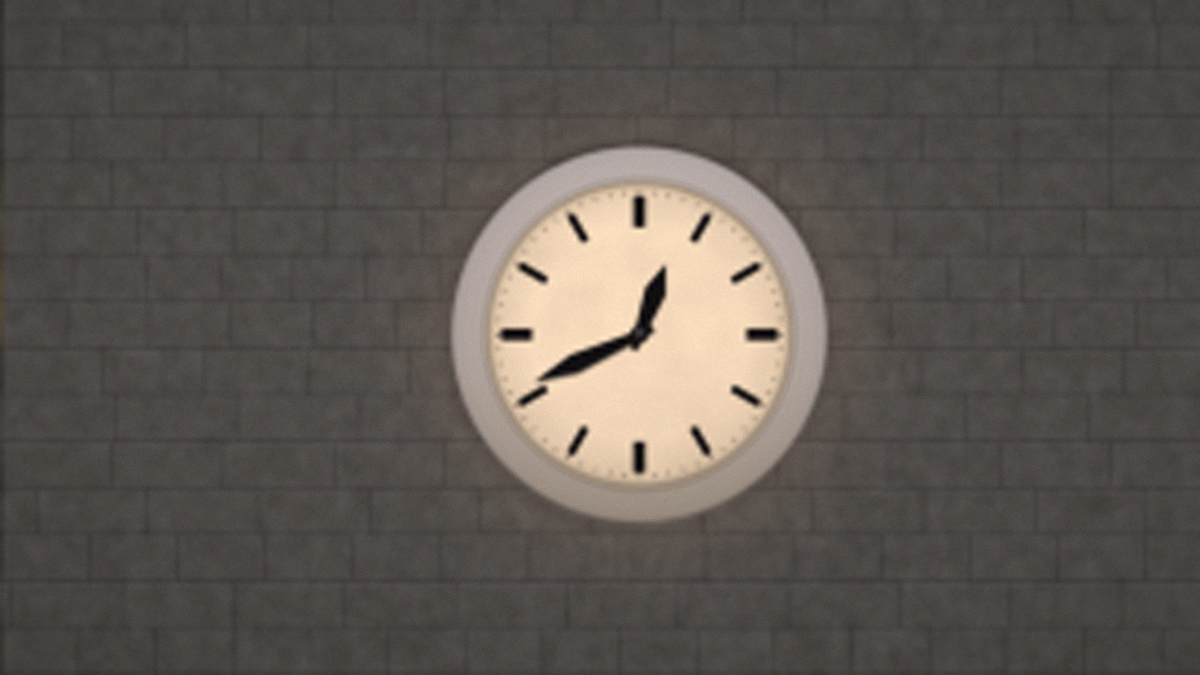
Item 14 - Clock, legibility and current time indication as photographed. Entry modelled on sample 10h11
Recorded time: 12h41
